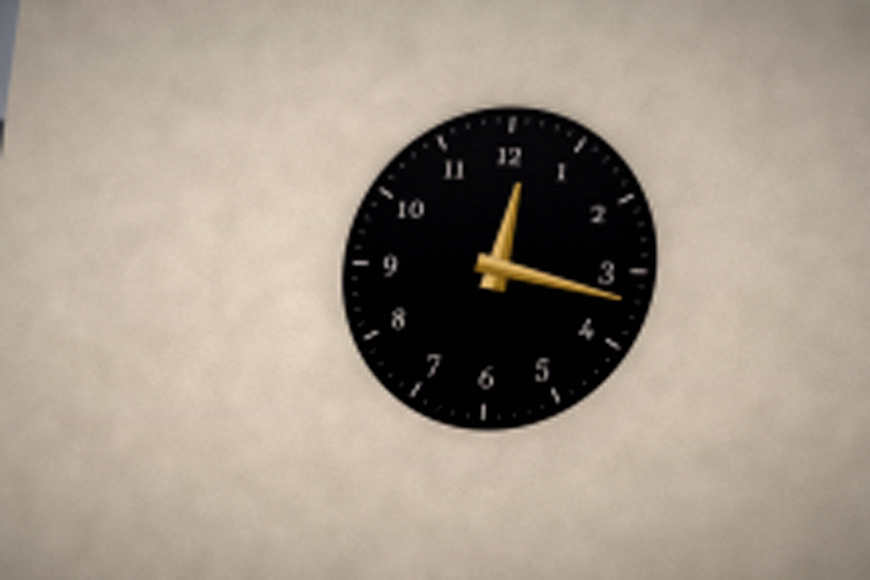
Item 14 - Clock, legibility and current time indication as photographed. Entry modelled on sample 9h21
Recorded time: 12h17
